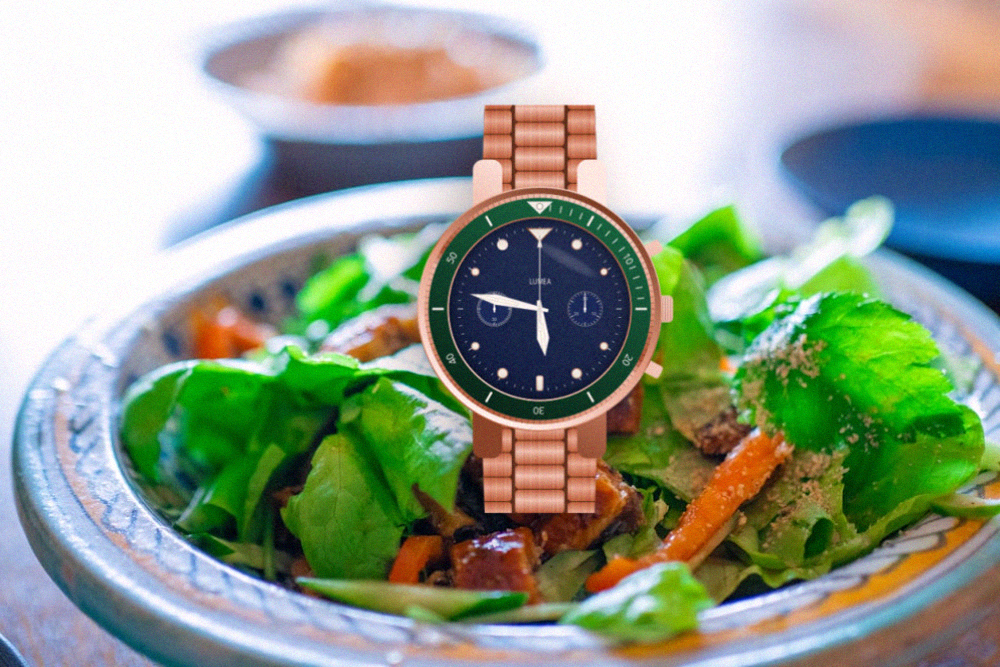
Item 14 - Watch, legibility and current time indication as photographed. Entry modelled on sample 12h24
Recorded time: 5h47
